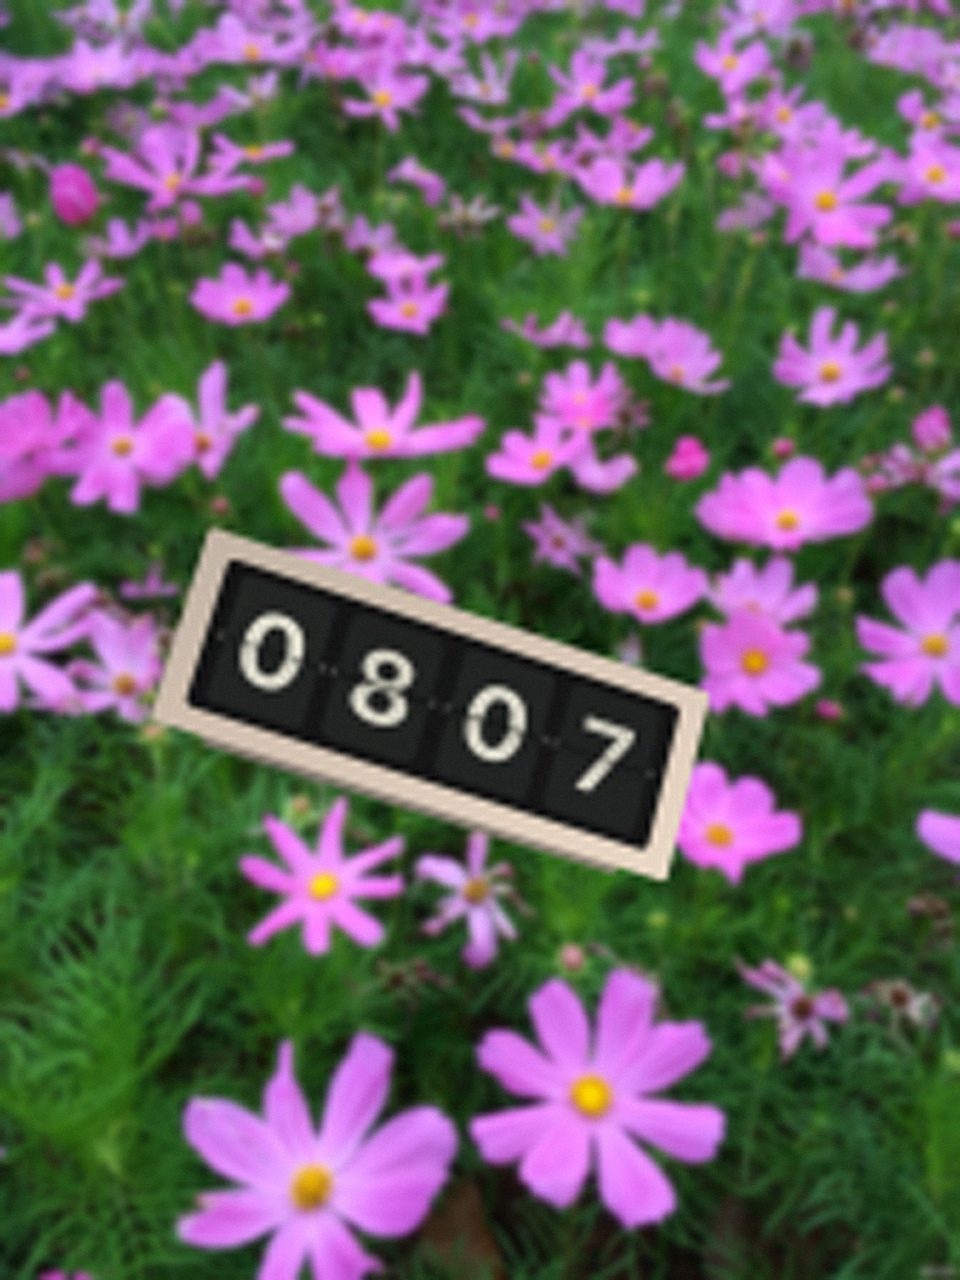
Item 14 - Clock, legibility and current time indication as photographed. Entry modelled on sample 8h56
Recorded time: 8h07
